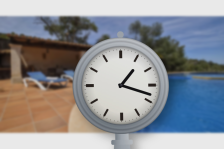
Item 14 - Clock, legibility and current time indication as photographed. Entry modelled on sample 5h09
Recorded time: 1h18
